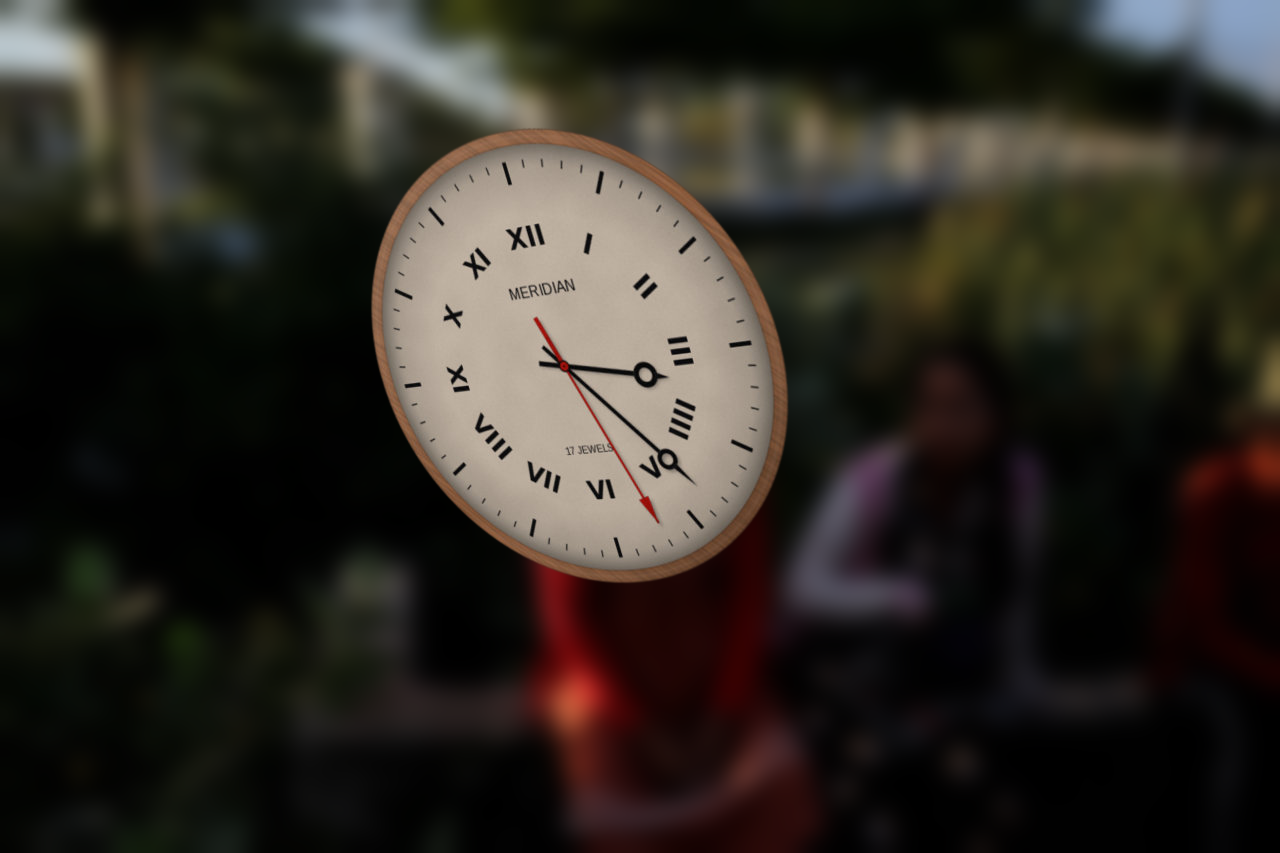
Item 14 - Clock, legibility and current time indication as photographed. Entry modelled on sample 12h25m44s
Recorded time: 3h23m27s
